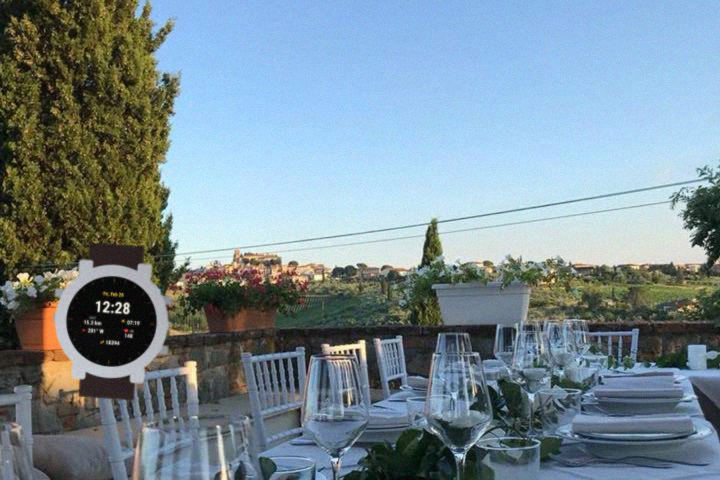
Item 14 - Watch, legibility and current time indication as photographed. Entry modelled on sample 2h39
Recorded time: 12h28
